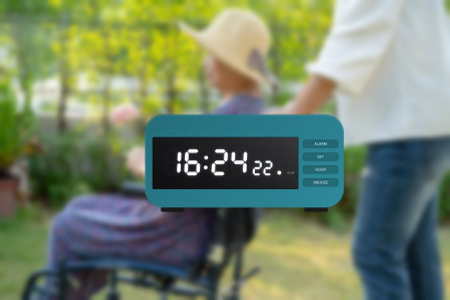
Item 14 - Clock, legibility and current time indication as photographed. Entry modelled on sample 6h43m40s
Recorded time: 16h24m22s
